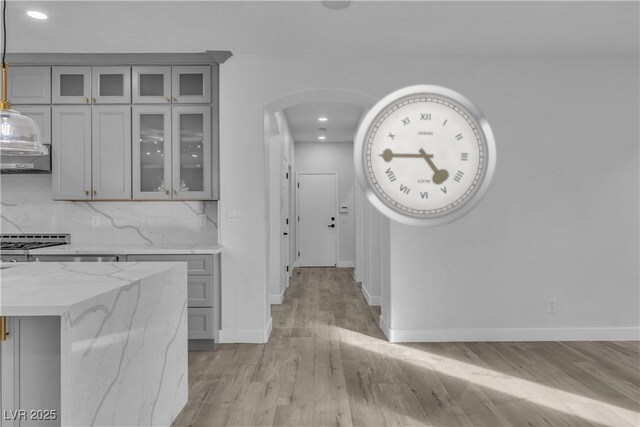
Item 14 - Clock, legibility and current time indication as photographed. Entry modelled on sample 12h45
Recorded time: 4h45
